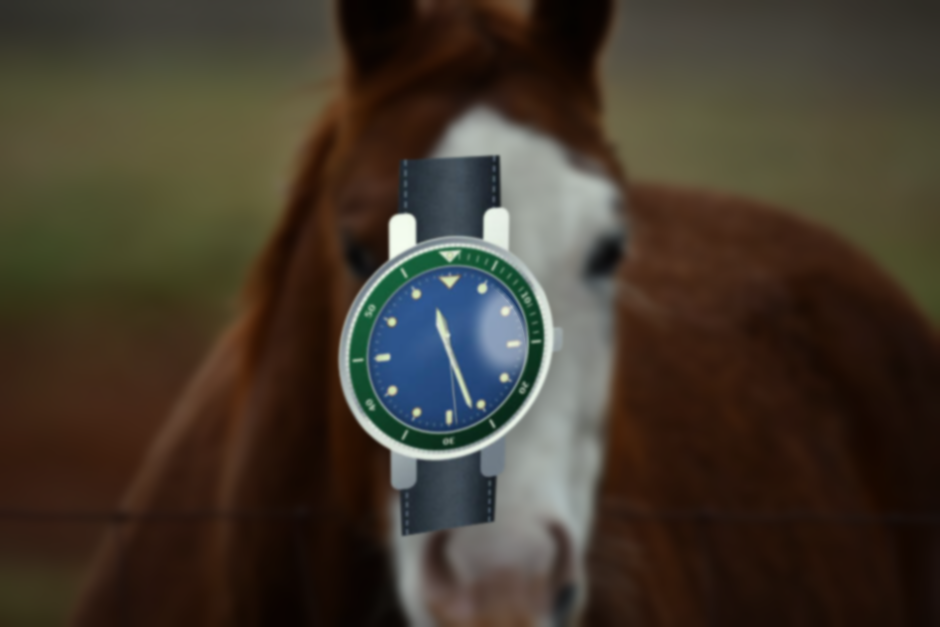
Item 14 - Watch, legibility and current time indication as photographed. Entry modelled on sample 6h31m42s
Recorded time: 11h26m29s
